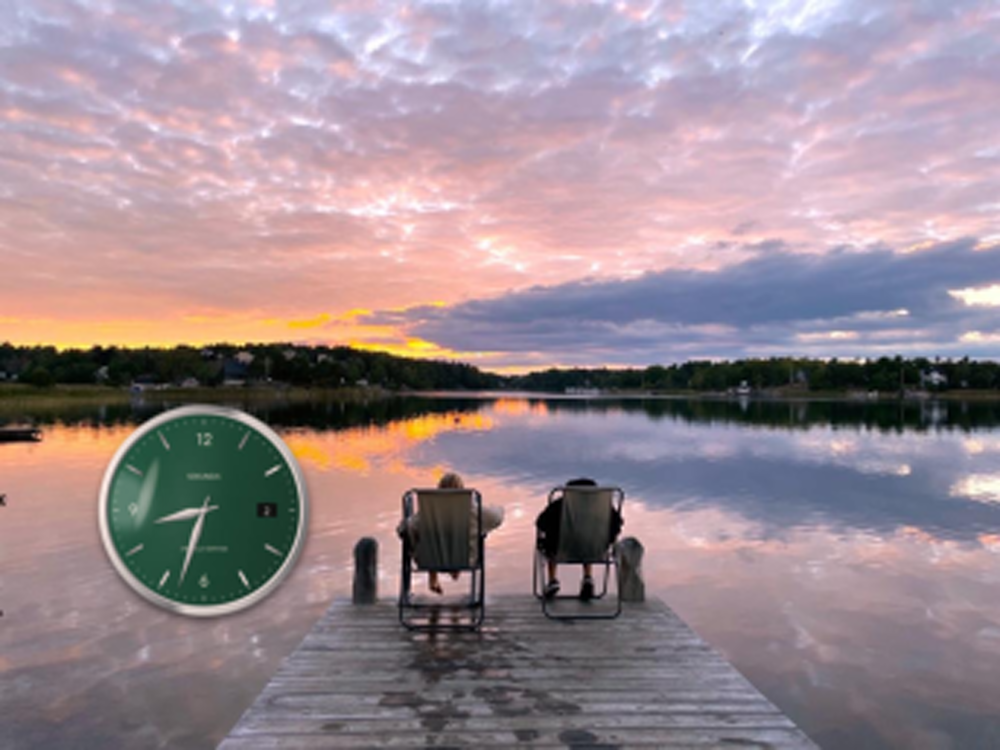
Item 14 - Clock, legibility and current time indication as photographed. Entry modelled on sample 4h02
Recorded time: 8h33
